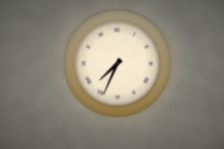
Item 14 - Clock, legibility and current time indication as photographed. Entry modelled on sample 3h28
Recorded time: 7h34
